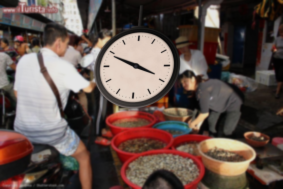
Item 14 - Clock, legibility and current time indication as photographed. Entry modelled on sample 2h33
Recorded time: 3h49
